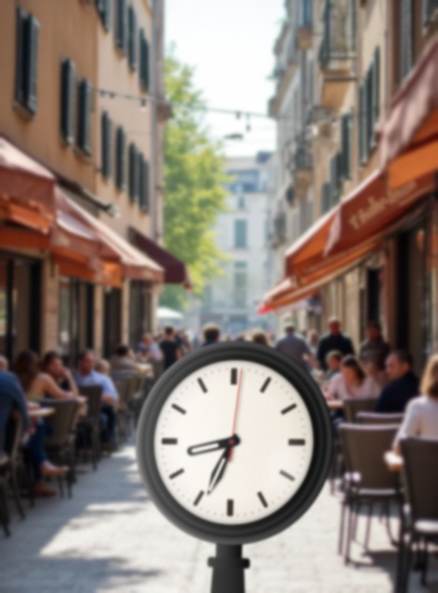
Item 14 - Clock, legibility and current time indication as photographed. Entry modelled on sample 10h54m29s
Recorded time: 8h34m01s
